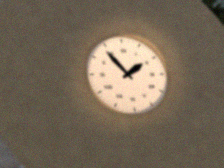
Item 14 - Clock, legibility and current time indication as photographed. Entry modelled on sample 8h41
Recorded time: 1h54
